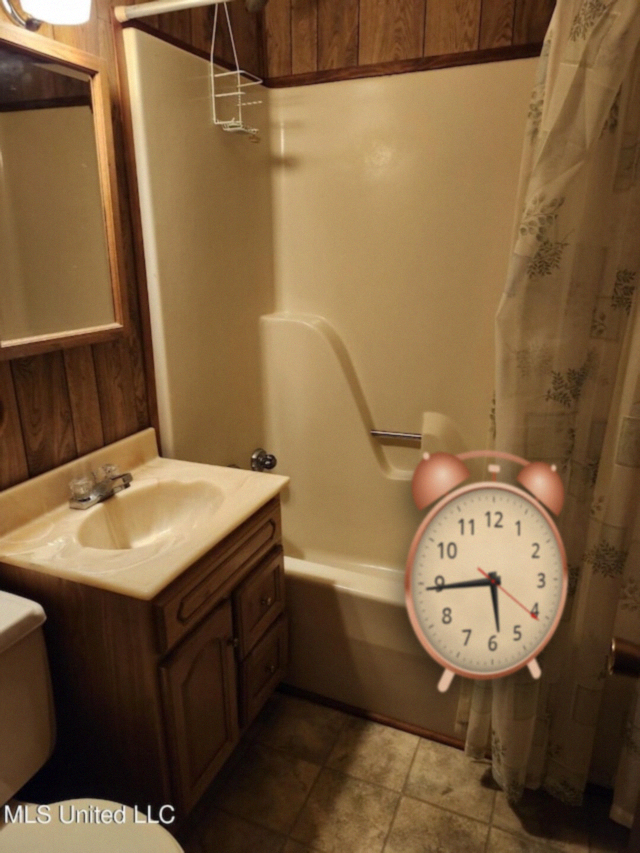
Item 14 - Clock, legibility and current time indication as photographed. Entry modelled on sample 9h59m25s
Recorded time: 5h44m21s
